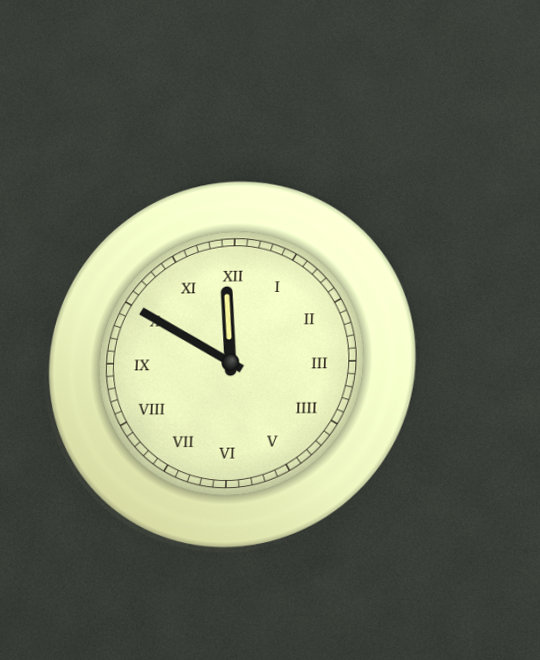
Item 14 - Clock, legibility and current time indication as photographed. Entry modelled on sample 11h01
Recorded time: 11h50
